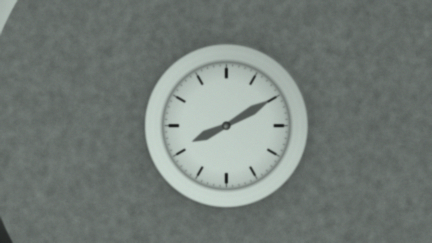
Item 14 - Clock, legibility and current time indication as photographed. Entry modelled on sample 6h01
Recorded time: 8h10
